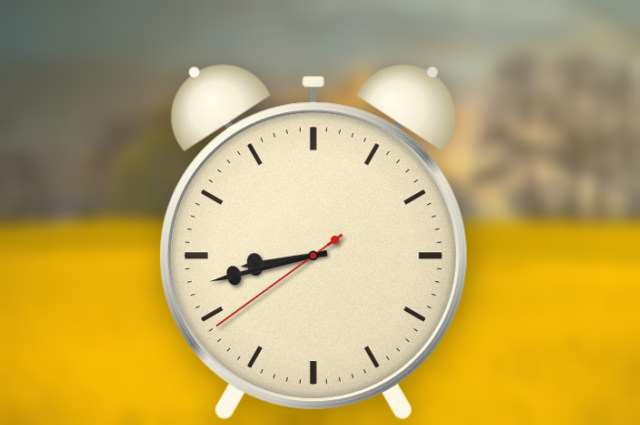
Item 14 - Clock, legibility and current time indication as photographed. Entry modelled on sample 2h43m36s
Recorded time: 8h42m39s
